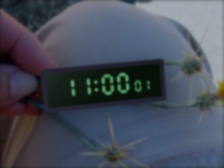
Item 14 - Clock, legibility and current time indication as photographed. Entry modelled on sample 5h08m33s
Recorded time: 11h00m01s
